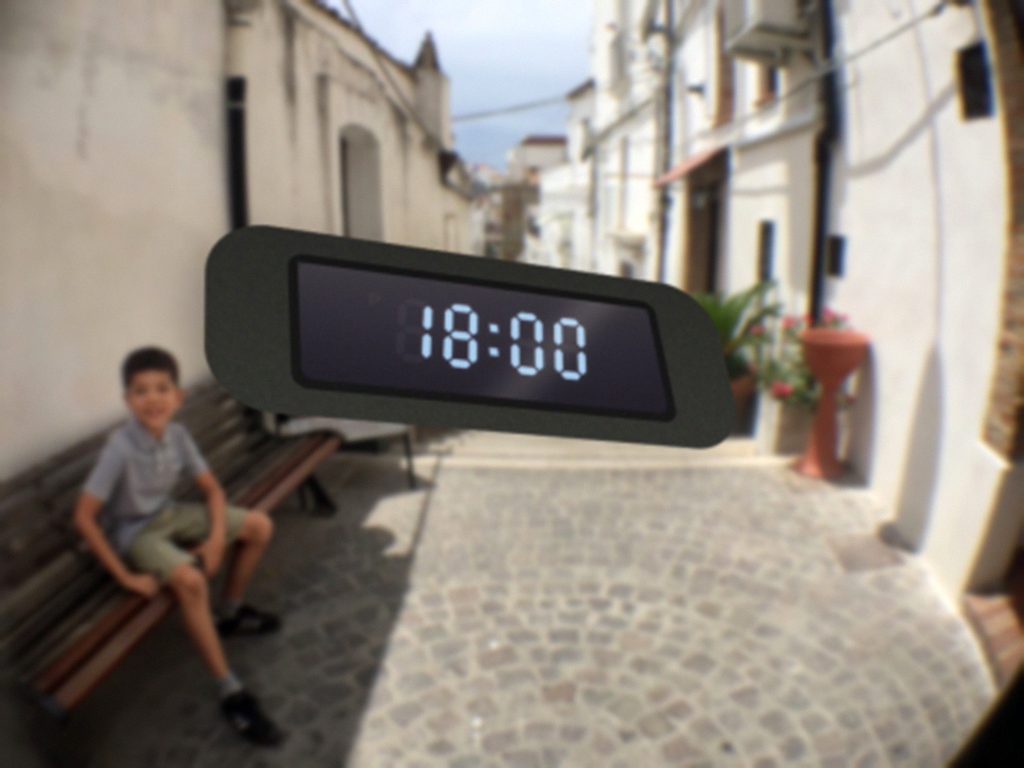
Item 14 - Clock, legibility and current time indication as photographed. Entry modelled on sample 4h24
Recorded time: 18h00
